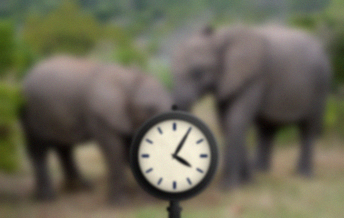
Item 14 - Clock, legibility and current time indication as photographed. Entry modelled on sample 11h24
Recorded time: 4h05
